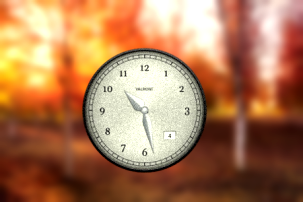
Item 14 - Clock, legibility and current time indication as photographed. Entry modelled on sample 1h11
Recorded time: 10h28
